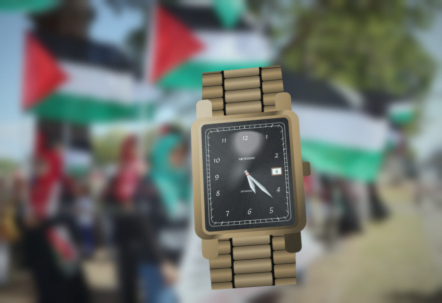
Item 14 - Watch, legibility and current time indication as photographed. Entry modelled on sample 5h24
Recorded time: 5h23
